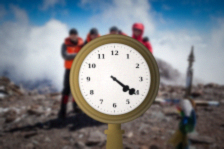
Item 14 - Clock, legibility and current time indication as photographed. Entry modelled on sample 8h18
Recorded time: 4h21
